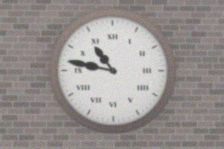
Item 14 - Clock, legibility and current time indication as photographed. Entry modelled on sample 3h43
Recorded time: 10h47
